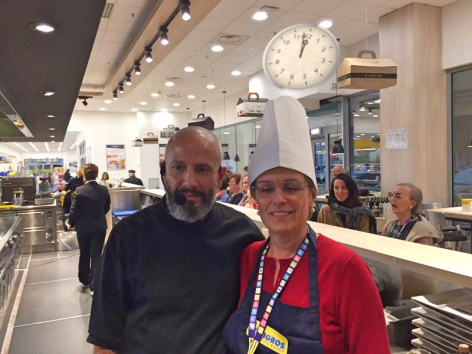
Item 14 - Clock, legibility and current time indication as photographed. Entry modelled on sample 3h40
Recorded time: 11h58
